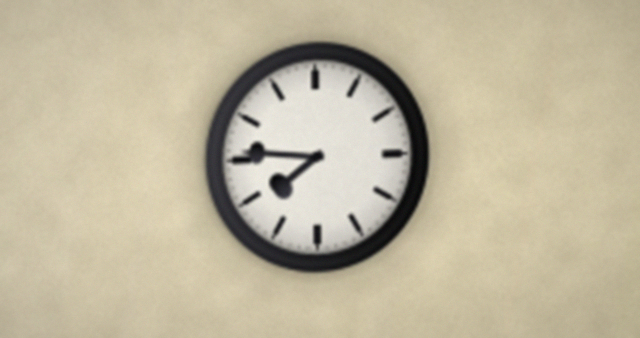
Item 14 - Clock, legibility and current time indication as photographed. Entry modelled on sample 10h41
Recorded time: 7h46
